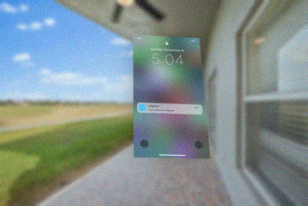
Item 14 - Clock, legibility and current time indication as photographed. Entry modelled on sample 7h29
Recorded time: 5h04
